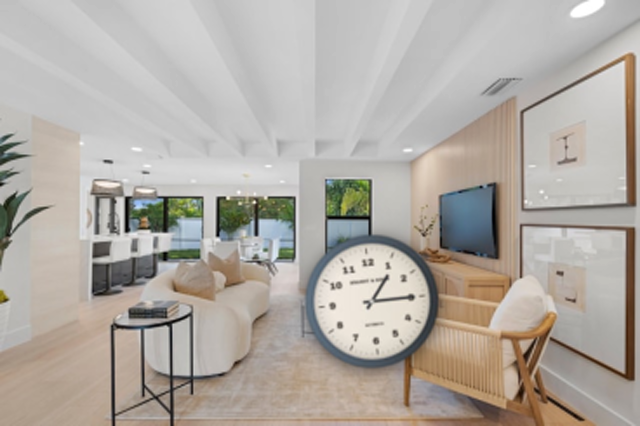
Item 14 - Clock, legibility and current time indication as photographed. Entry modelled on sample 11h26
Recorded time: 1h15
